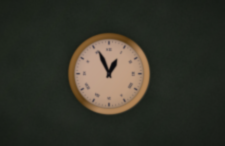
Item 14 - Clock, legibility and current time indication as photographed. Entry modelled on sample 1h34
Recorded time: 12h56
